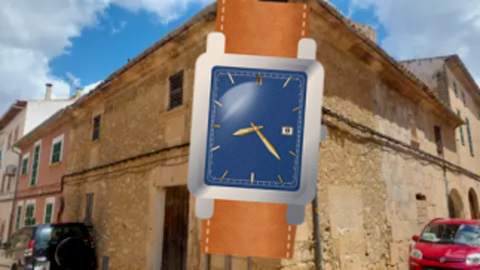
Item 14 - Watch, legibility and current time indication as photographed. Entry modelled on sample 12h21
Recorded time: 8h23
